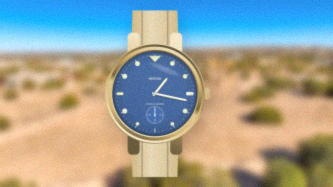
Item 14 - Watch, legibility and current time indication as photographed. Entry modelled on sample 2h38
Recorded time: 1h17
